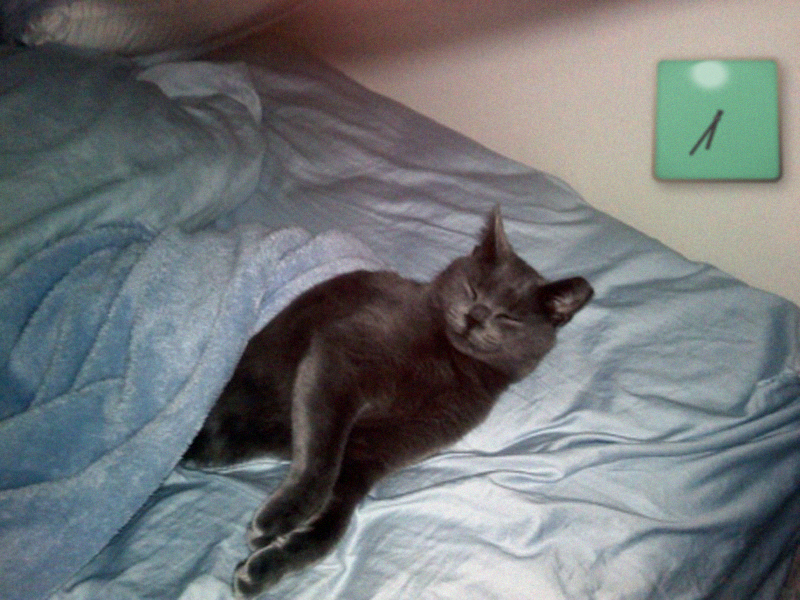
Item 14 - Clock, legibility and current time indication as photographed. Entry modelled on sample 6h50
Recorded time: 6h36
